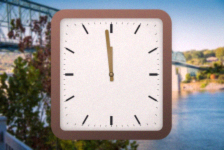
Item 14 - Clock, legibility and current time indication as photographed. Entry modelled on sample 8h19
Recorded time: 11h59
